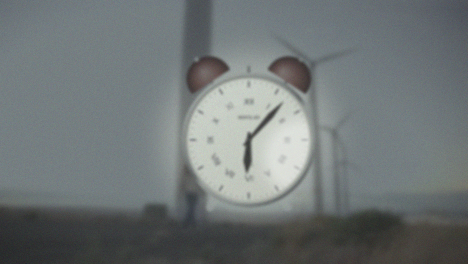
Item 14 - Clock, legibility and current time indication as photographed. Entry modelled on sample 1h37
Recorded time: 6h07
